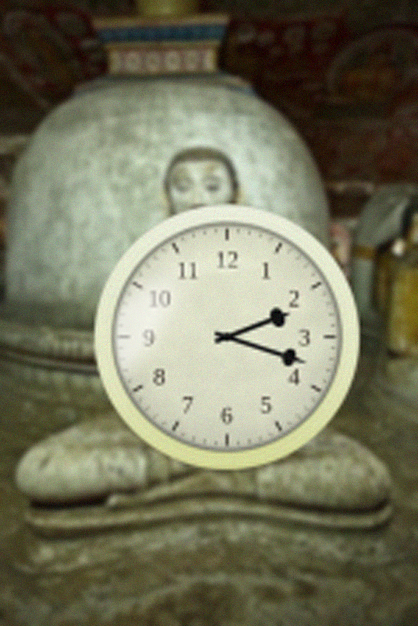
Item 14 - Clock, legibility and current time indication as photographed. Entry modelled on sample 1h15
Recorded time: 2h18
